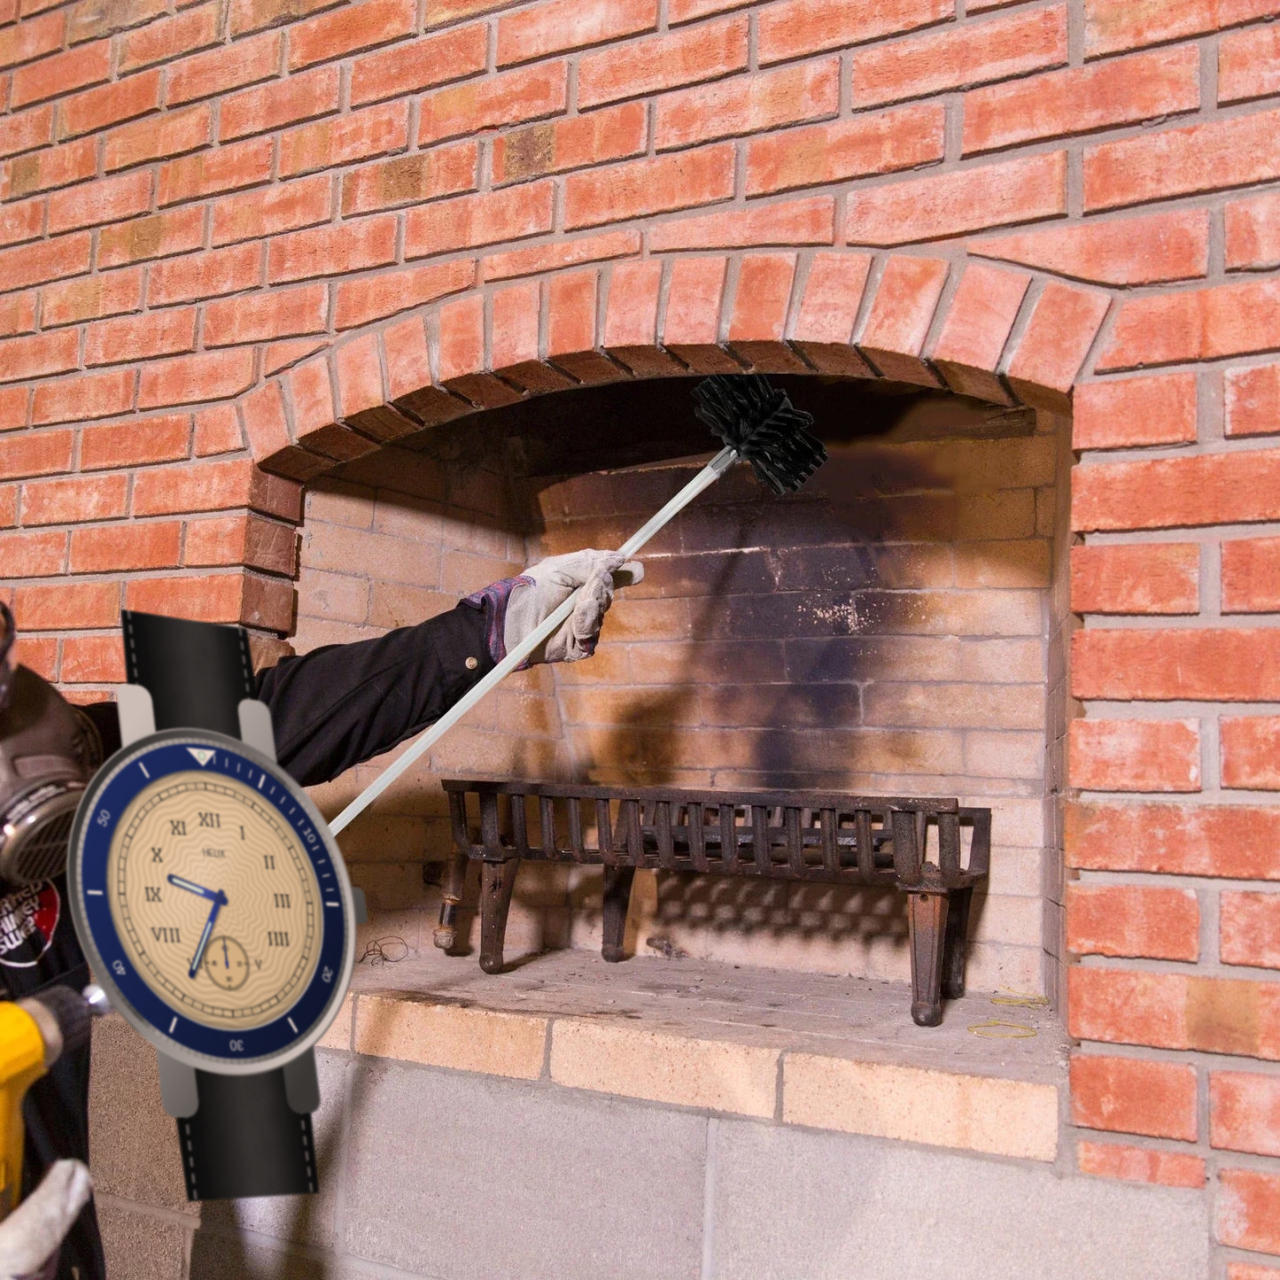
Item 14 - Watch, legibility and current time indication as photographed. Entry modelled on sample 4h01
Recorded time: 9h35
